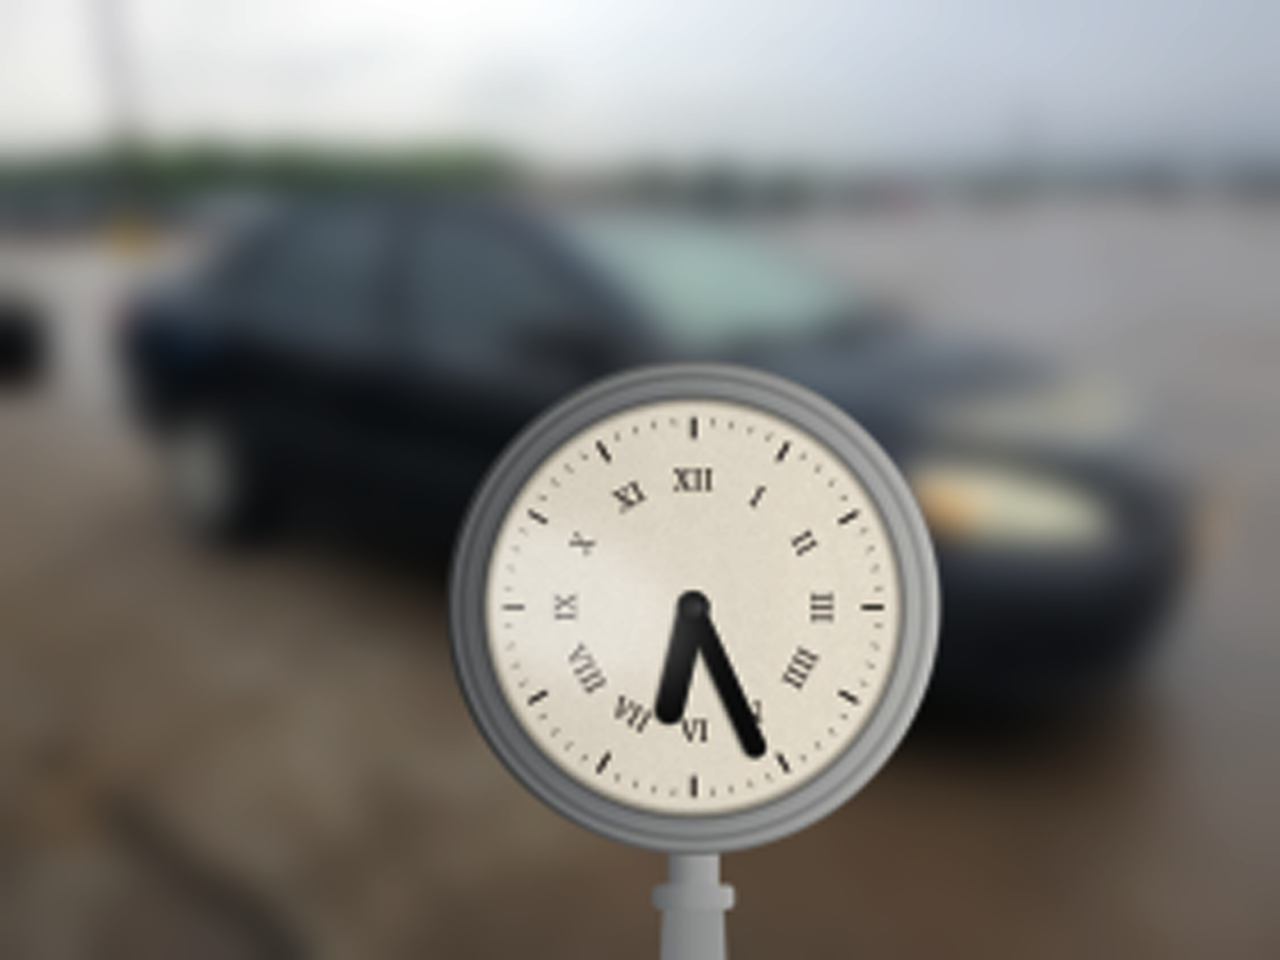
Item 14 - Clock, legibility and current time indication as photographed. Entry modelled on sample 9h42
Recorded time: 6h26
